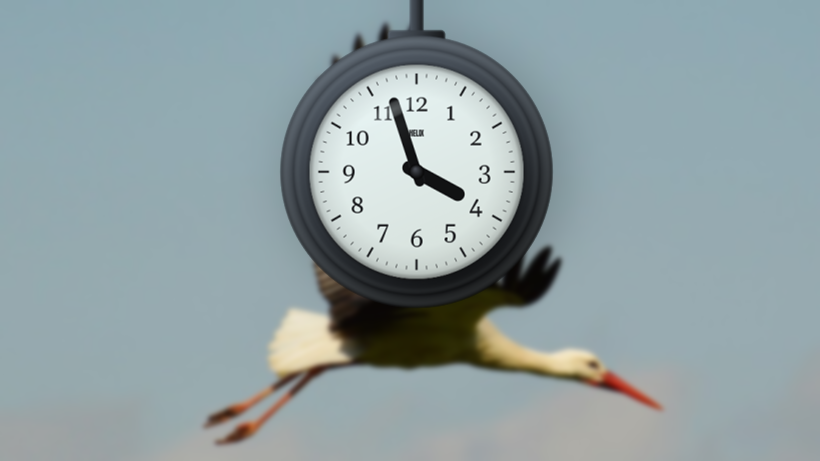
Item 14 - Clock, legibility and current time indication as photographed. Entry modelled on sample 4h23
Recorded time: 3h57
